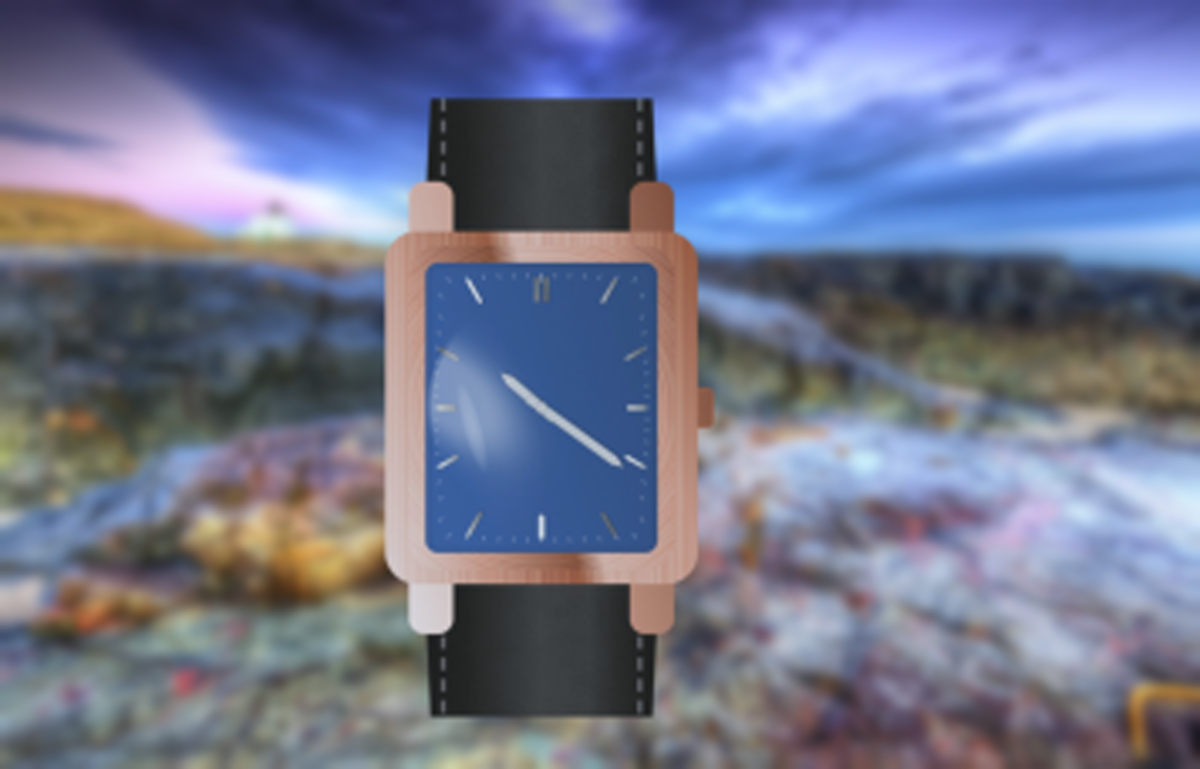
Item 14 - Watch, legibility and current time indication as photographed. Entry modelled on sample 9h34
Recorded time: 10h21
